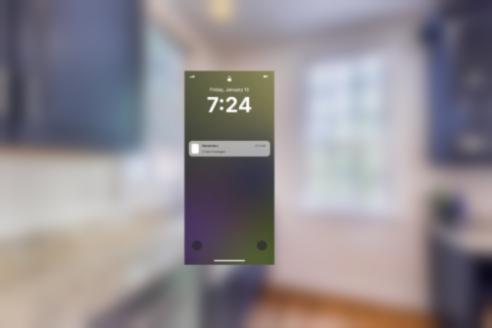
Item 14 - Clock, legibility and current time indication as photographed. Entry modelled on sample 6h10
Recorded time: 7h24
